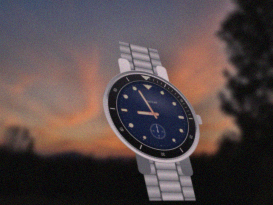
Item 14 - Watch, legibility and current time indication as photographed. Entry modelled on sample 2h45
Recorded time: 8h56
